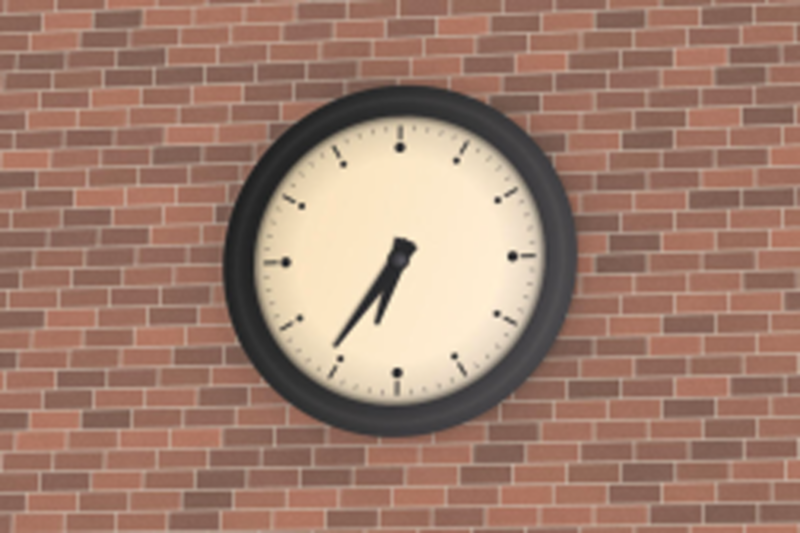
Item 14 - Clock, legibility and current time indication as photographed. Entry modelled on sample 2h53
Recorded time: 6h36
